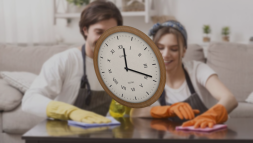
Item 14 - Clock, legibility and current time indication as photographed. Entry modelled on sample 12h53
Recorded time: 12h19
